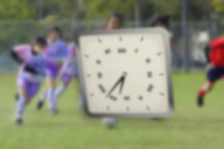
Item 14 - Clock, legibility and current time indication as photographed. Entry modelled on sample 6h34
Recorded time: 6h37
